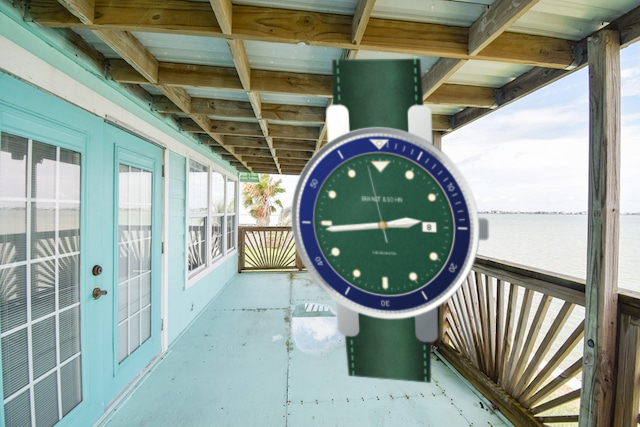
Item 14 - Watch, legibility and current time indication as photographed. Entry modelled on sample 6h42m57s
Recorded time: 2h43m58s
